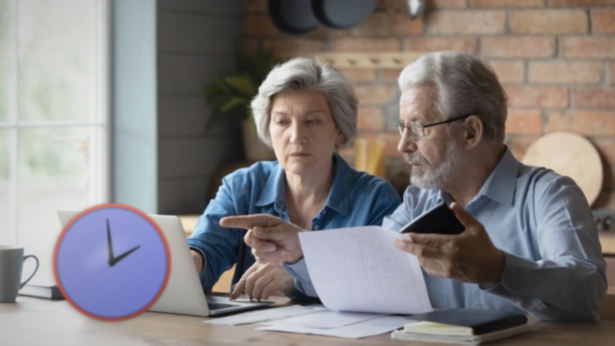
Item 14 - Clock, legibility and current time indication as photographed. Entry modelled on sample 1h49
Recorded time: 1h59
